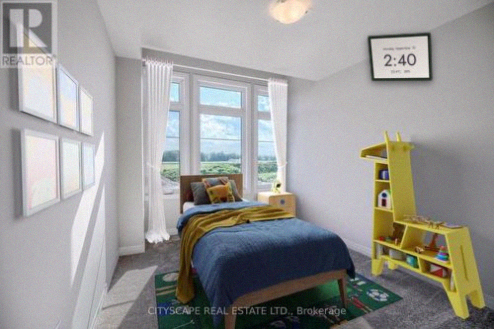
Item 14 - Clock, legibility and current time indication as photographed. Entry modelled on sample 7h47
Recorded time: 2h40
